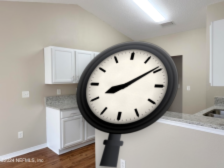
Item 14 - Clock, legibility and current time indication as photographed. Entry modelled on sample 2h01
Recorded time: 8h09
